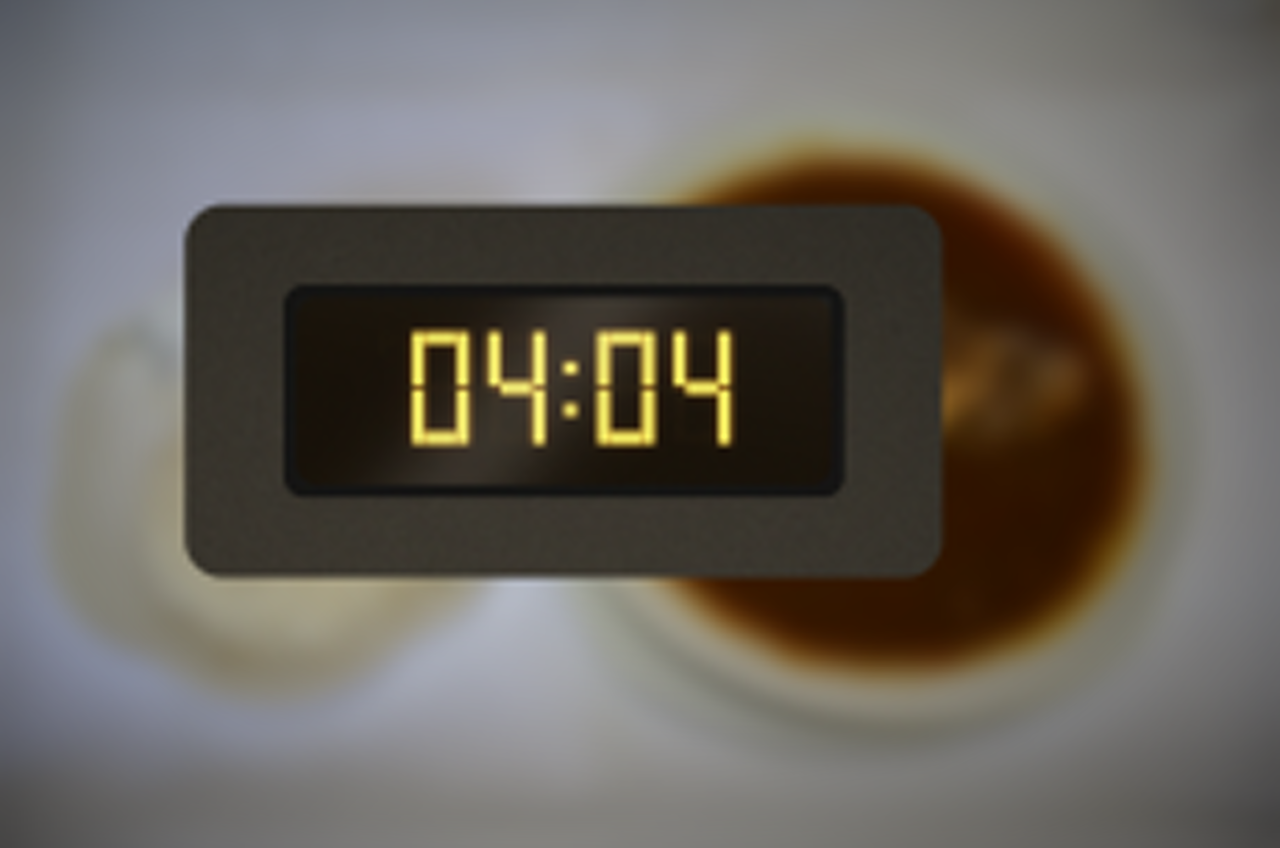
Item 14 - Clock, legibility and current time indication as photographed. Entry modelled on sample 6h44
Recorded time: 4h04
